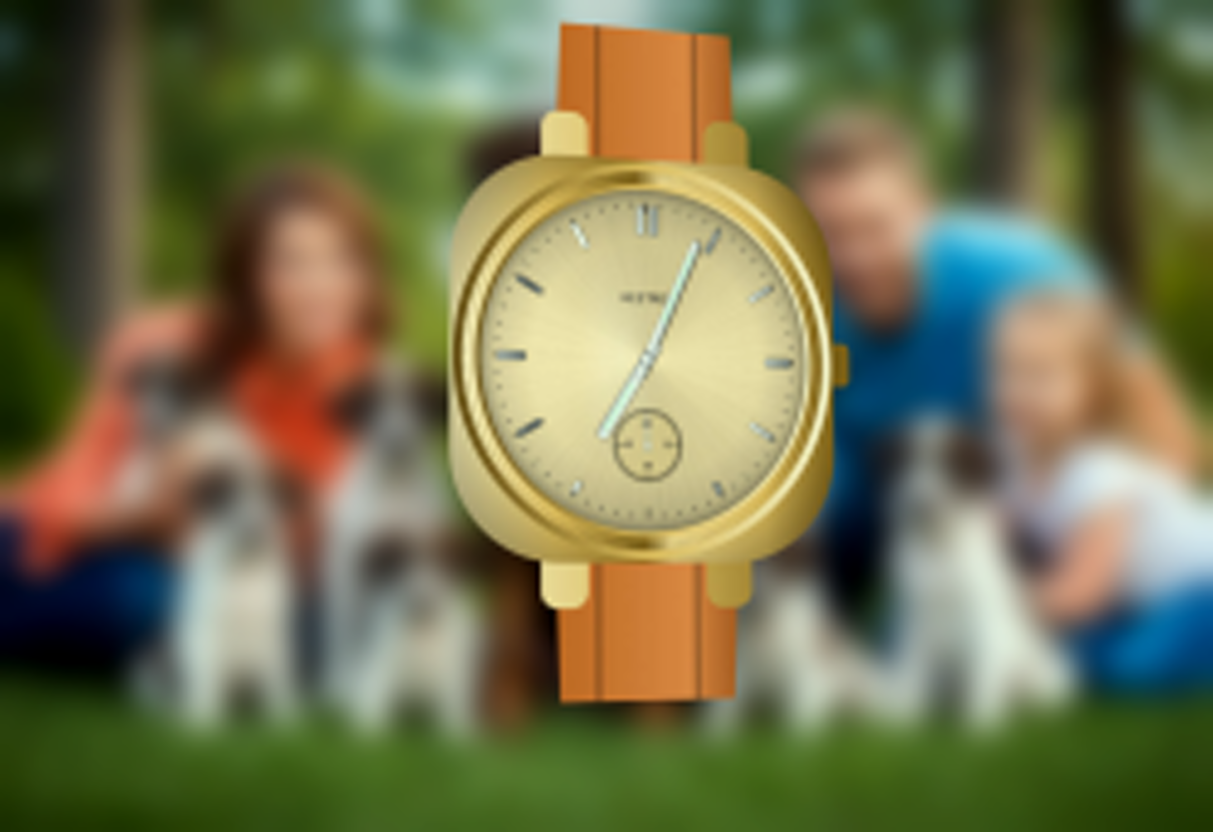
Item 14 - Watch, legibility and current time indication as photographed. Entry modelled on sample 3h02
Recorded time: 7h04
